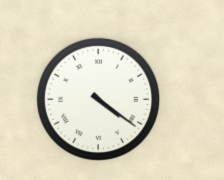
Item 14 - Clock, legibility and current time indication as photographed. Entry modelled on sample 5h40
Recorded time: 4h21
